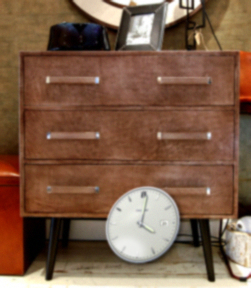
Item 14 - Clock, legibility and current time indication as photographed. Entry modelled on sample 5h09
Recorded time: 4h01
